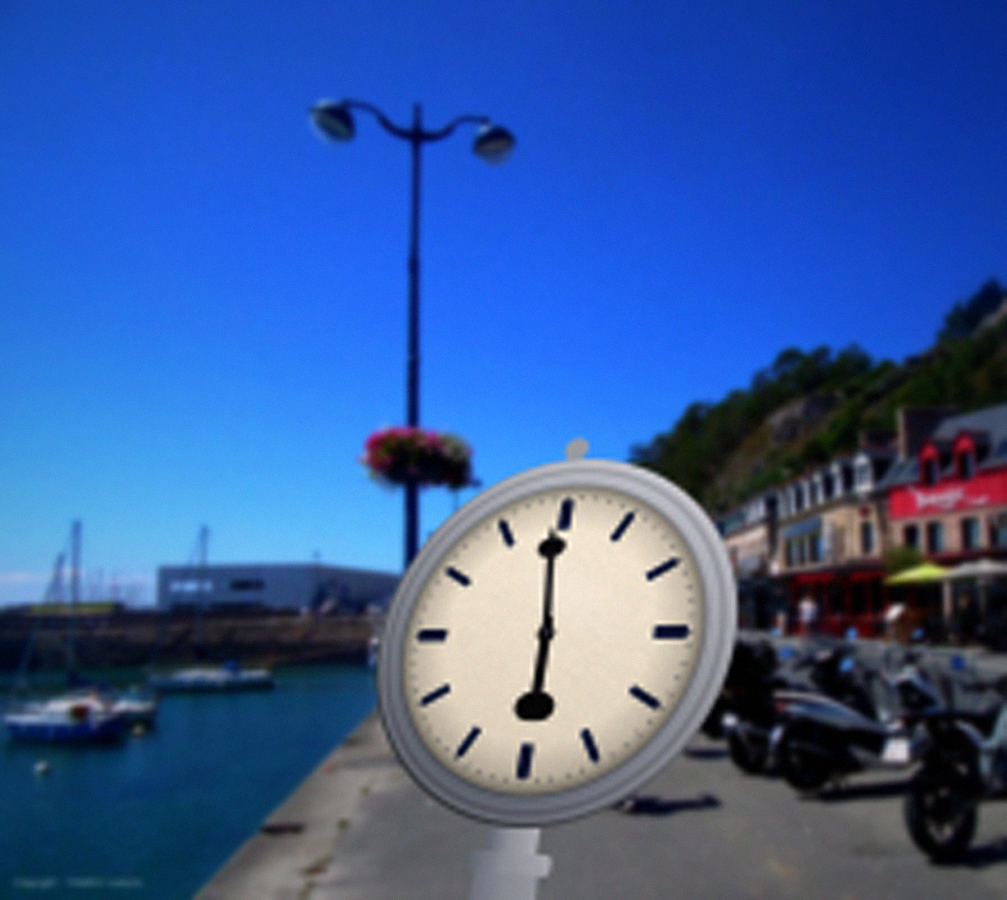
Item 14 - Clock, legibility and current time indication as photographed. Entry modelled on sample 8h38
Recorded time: 5h59
